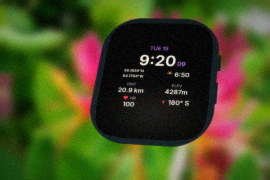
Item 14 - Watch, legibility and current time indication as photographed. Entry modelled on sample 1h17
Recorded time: 9h20
